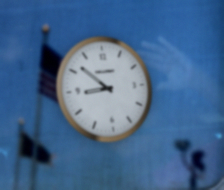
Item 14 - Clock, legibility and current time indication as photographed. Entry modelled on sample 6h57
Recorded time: 8h52
